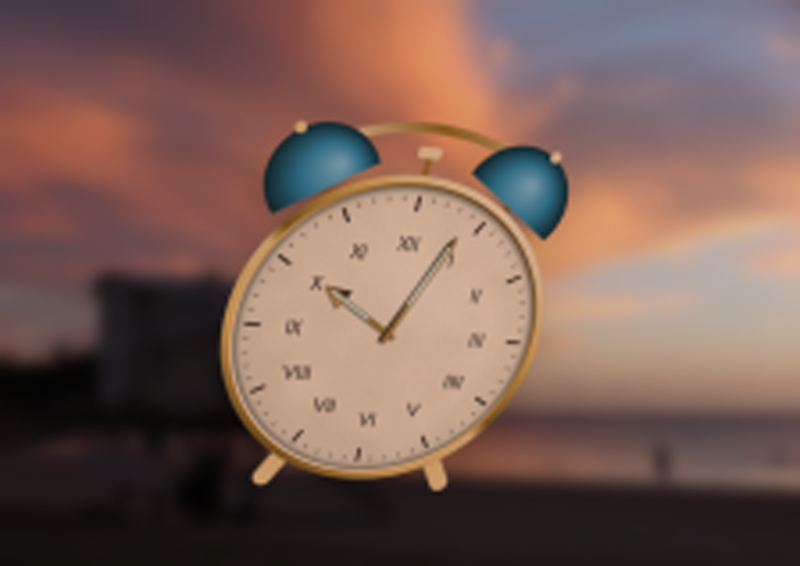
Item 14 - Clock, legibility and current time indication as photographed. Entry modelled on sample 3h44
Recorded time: 10h04
